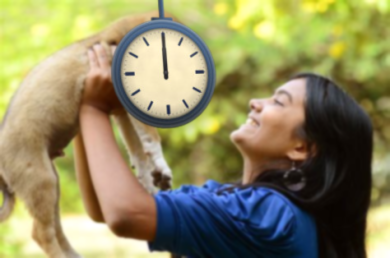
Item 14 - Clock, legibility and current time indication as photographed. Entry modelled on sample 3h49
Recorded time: 12h00
